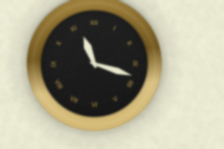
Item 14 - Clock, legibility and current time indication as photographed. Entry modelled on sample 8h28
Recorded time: 11h18
